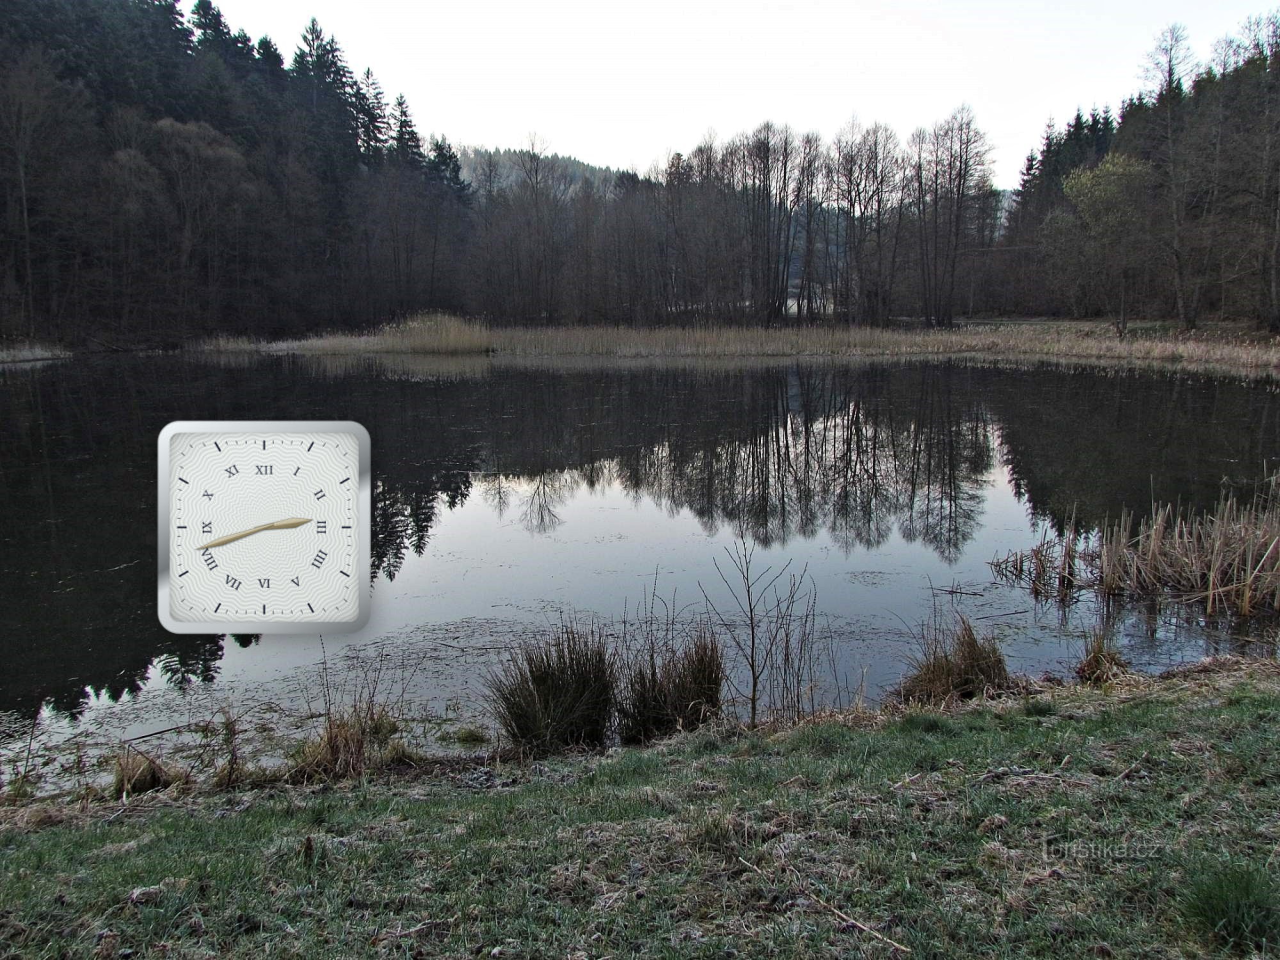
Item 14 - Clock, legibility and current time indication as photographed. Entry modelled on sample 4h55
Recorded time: 2h42
